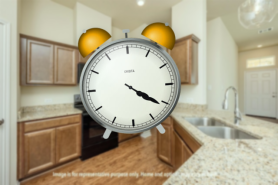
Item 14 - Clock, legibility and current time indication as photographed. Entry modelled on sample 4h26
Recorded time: 4h21
